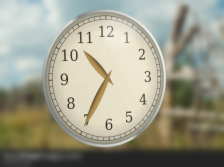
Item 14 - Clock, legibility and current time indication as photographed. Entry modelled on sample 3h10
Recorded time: 10h35
